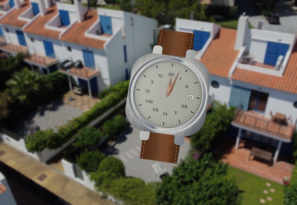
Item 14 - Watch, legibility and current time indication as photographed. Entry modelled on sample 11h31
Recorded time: 12h03
